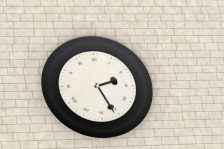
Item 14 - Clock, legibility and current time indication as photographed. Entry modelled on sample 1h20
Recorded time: 2h26
